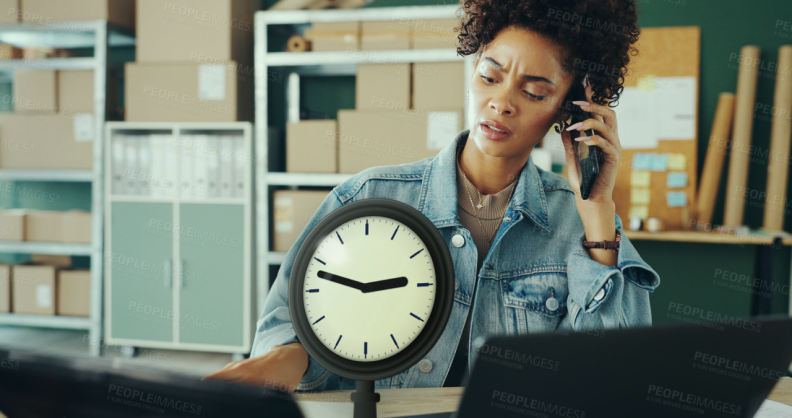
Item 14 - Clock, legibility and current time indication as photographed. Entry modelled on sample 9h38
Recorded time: 2h48
